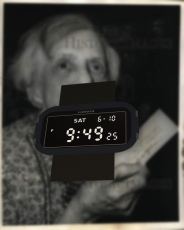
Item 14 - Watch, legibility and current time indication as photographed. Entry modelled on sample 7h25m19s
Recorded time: 9h49m25s
